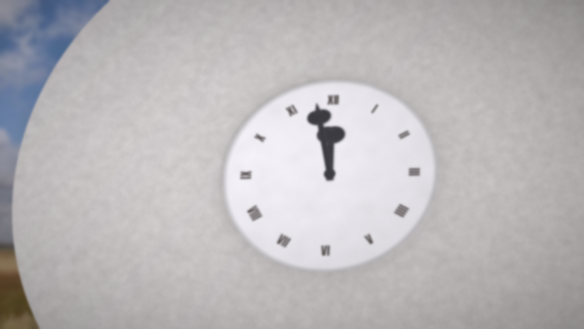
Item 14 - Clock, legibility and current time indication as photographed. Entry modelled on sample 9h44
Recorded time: 11h58
